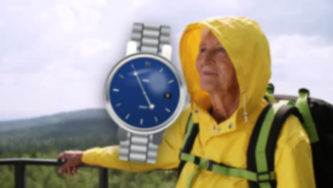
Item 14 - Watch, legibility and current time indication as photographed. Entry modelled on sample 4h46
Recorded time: 4h55
